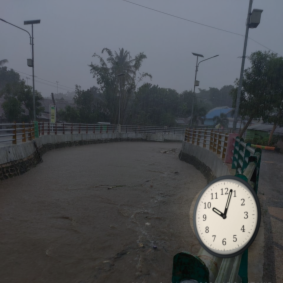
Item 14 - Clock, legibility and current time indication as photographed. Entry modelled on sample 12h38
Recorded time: 10h03
